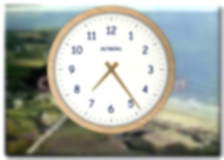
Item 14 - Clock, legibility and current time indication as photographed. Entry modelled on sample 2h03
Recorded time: 7h24
